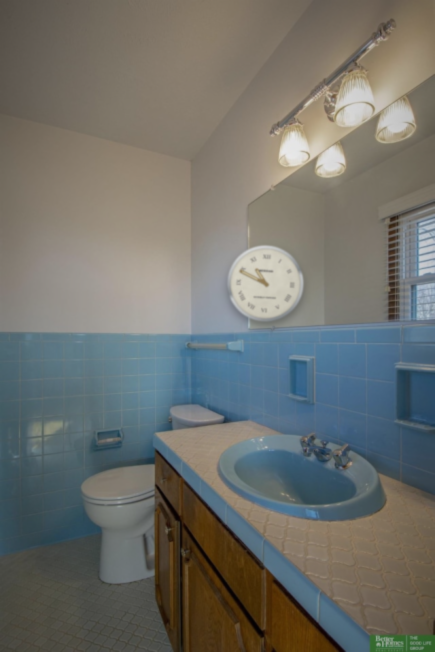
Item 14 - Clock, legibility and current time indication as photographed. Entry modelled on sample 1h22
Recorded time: 10h49
